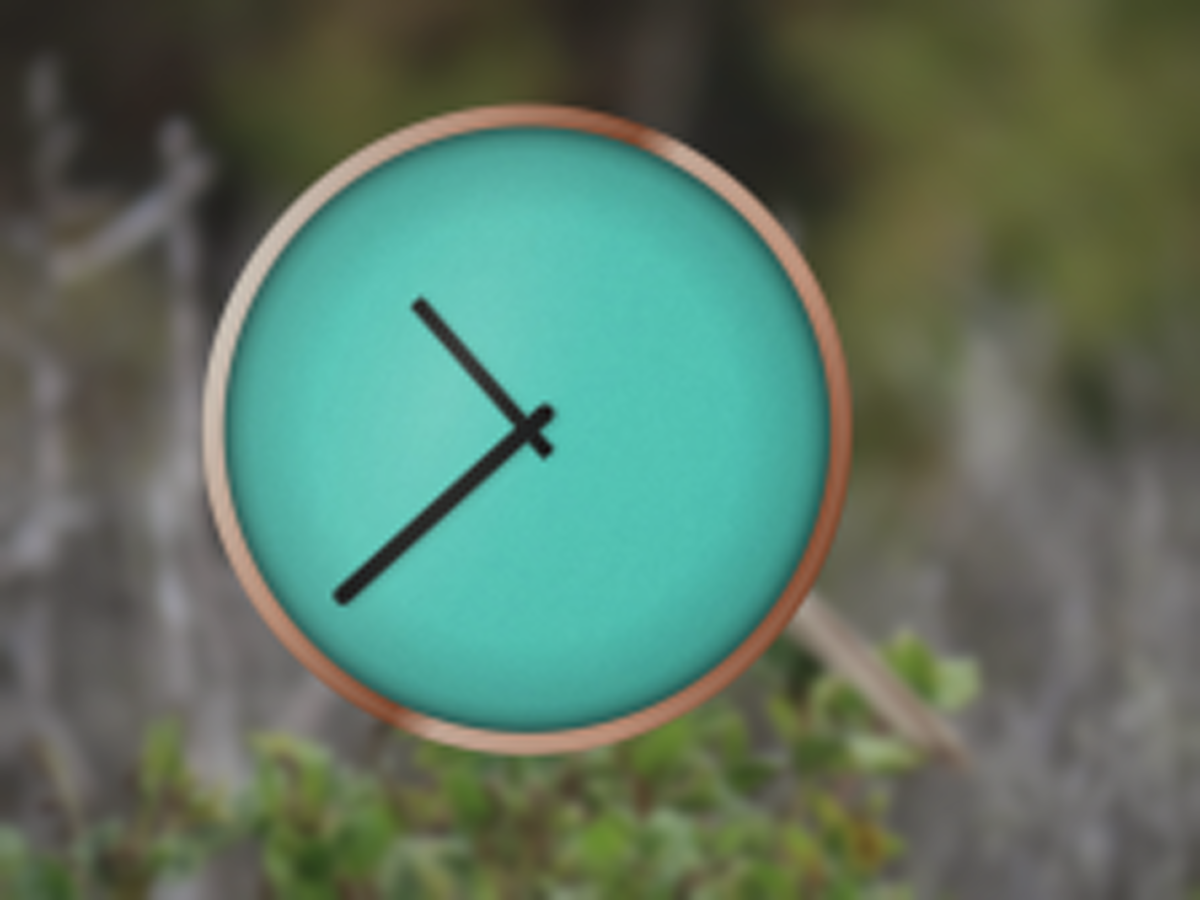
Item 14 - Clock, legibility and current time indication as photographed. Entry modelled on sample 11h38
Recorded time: 10h38
